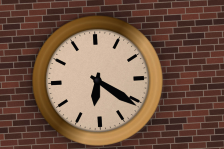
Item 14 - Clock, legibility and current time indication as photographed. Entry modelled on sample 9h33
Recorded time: 6h21
